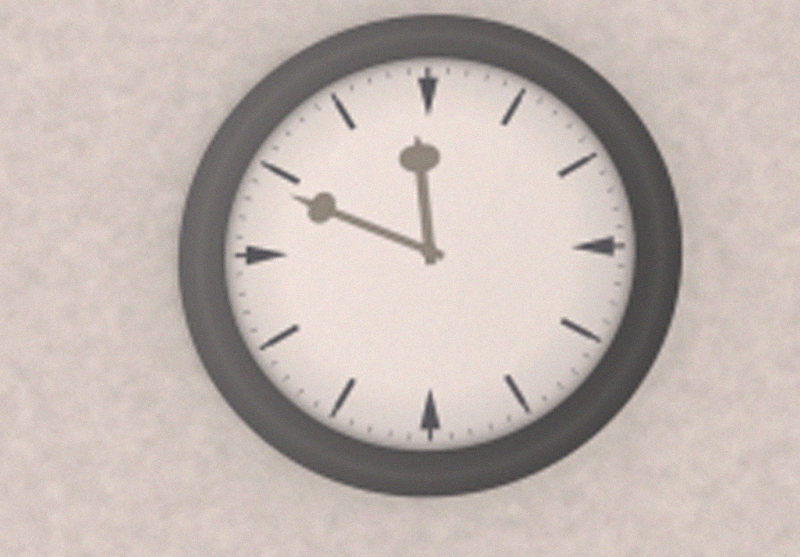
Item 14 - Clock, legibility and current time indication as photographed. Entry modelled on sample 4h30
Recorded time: 11h49
